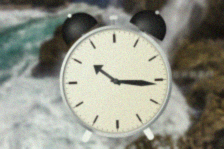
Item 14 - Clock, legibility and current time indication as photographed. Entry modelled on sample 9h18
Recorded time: 10h16
